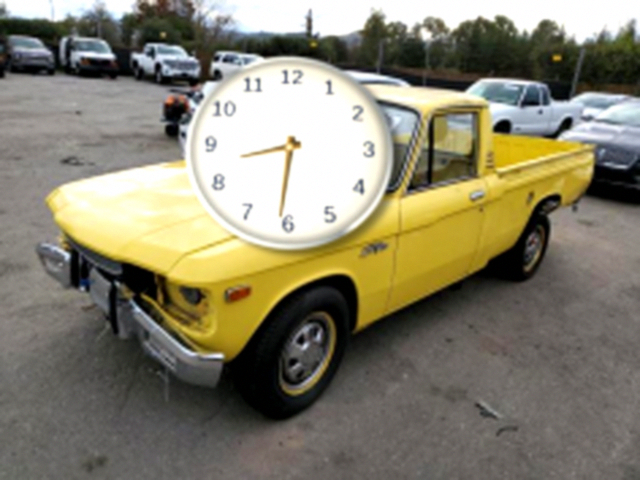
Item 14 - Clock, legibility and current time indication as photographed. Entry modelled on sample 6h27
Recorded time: 8h31
